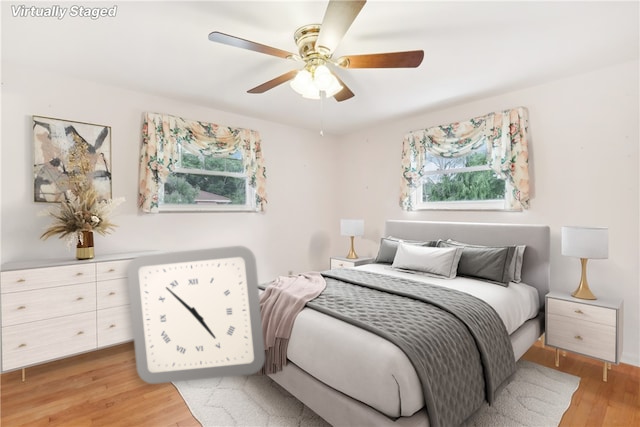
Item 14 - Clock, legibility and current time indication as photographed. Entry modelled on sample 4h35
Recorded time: 4h53
